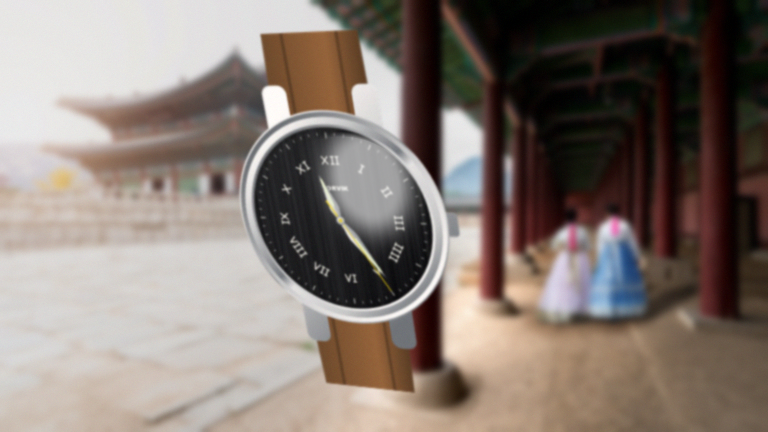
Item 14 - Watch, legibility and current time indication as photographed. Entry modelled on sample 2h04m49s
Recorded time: 11h24m25s
